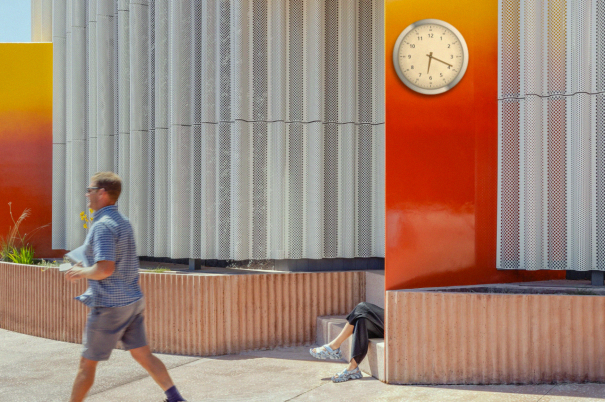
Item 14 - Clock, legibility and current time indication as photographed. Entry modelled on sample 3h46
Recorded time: 6h19
